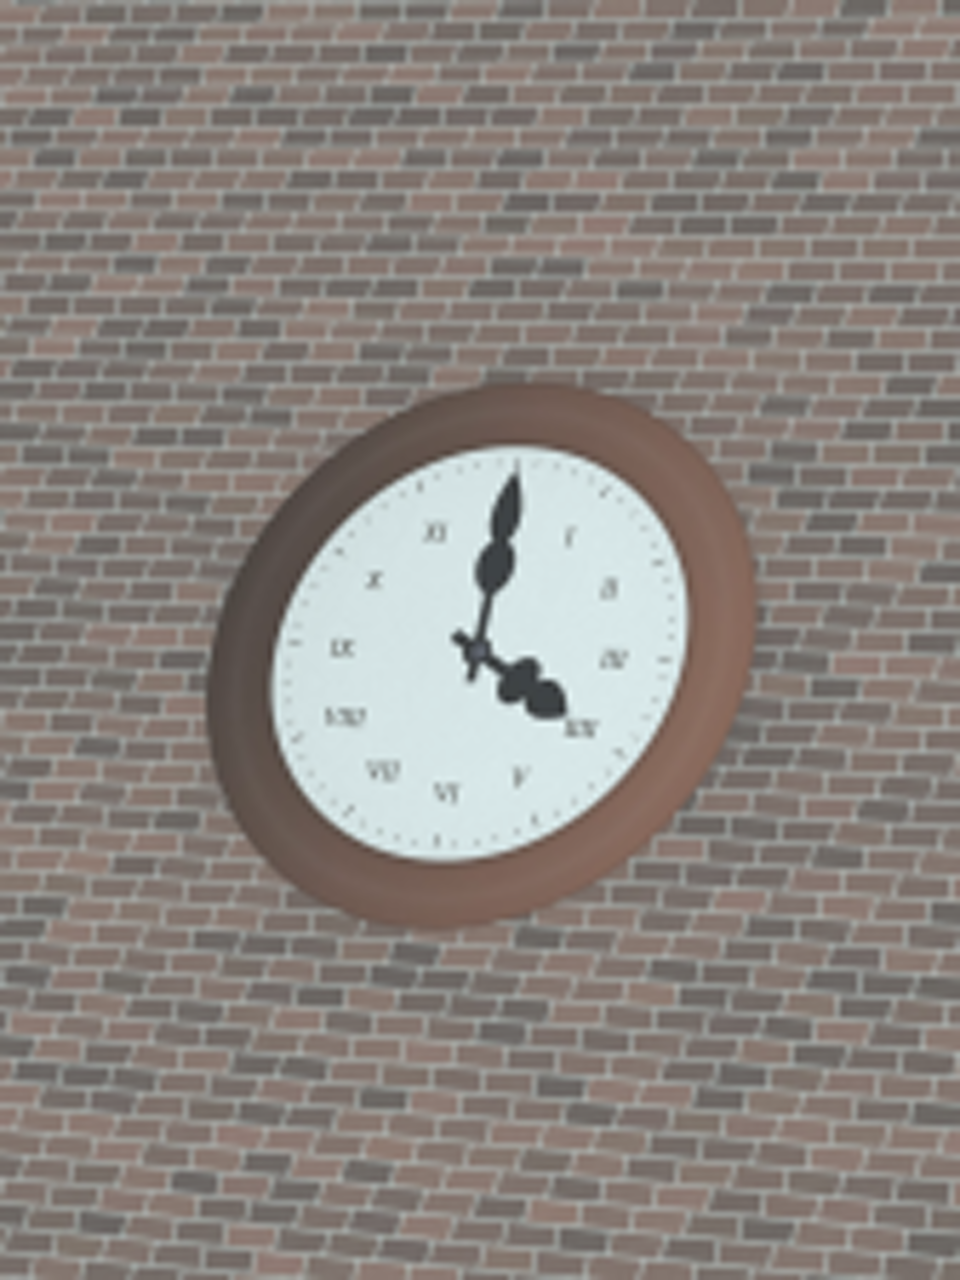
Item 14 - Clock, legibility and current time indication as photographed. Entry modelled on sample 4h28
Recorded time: 4h00
